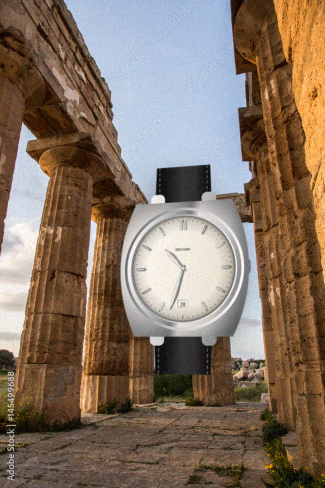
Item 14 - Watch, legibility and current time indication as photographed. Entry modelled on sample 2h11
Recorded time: 10h33
